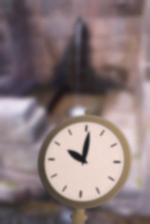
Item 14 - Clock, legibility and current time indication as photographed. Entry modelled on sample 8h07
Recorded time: 10h01
